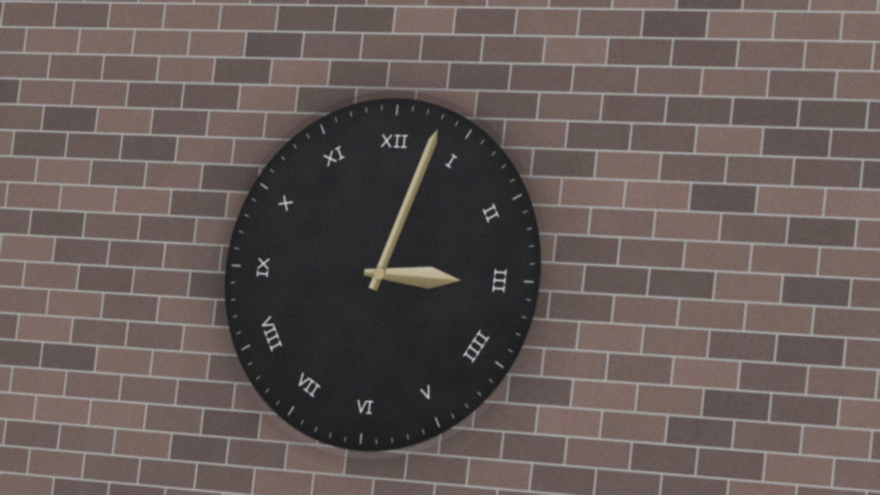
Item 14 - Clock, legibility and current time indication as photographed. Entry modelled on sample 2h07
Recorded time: 3h03
